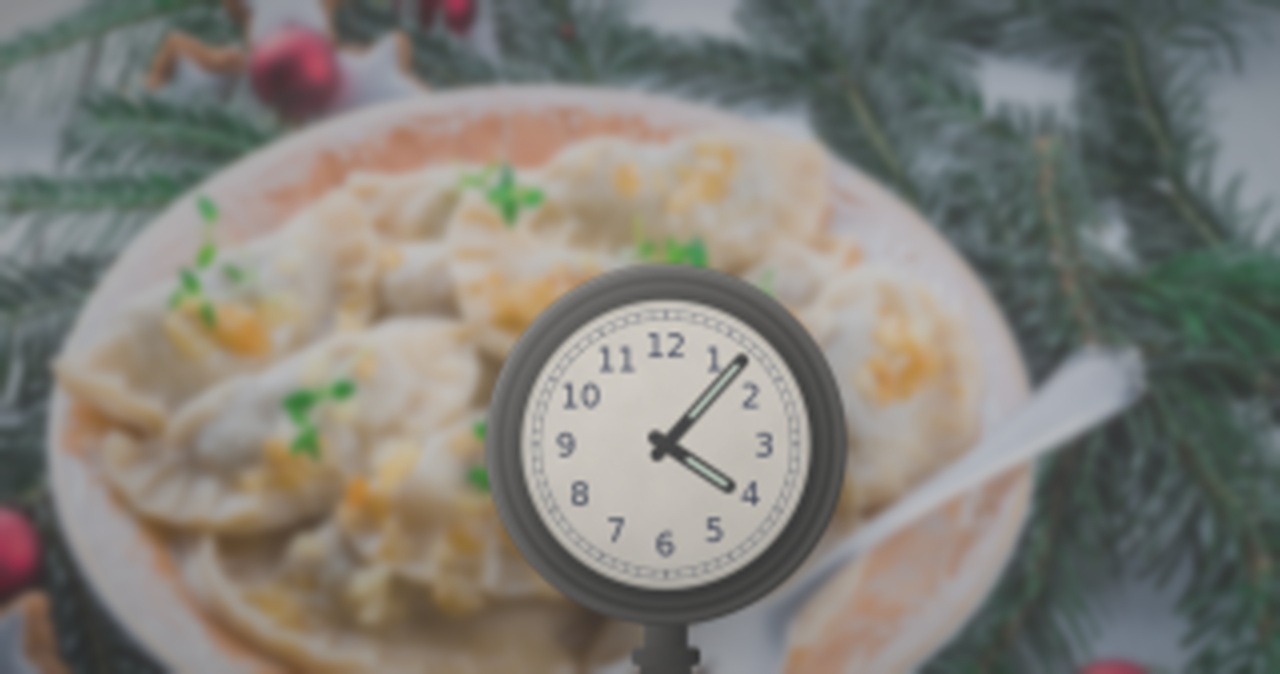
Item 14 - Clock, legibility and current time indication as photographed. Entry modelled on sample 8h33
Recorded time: 4h07
